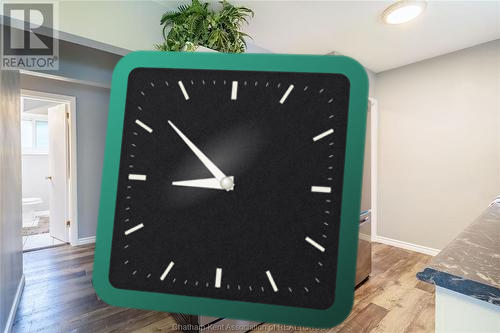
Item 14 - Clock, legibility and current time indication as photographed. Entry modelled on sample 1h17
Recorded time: 8h52
